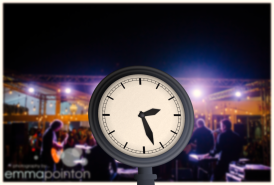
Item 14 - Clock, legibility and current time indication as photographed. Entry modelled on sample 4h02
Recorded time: 2h27
